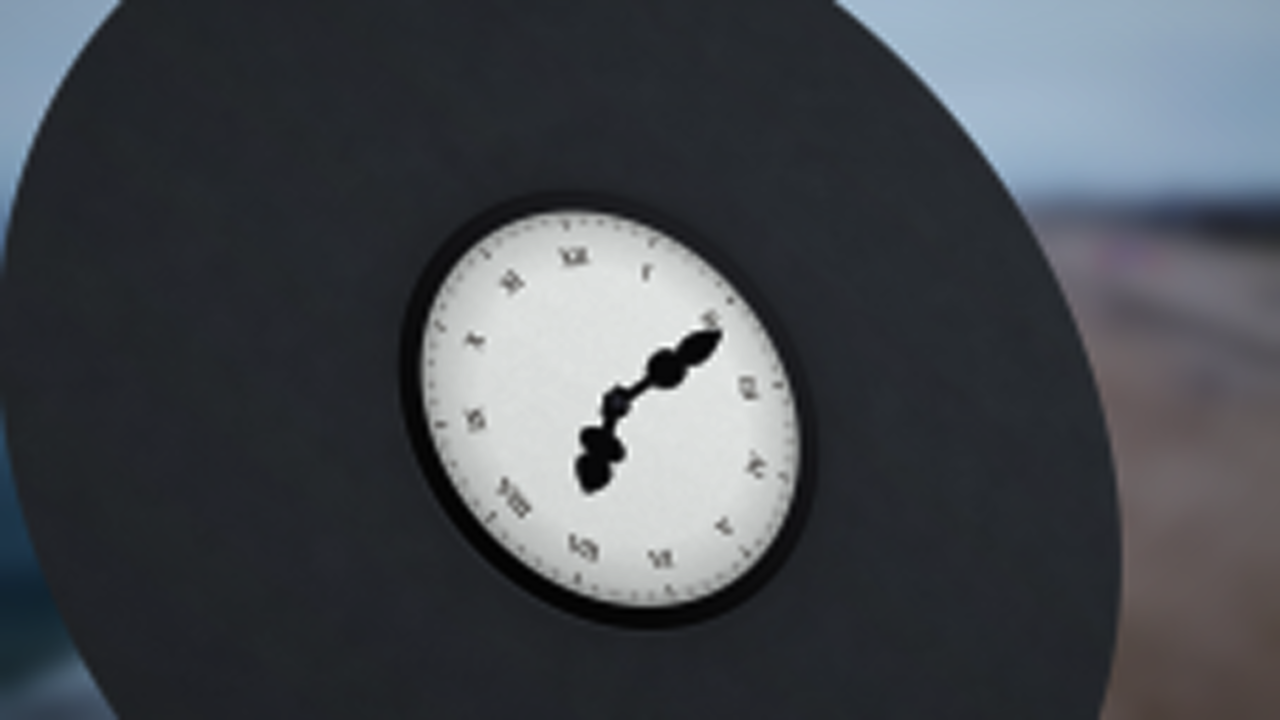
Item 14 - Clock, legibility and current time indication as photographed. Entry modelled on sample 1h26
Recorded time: 7h11
